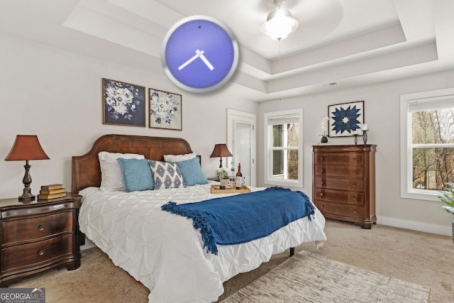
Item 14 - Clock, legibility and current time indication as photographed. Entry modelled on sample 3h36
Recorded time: 4h39
